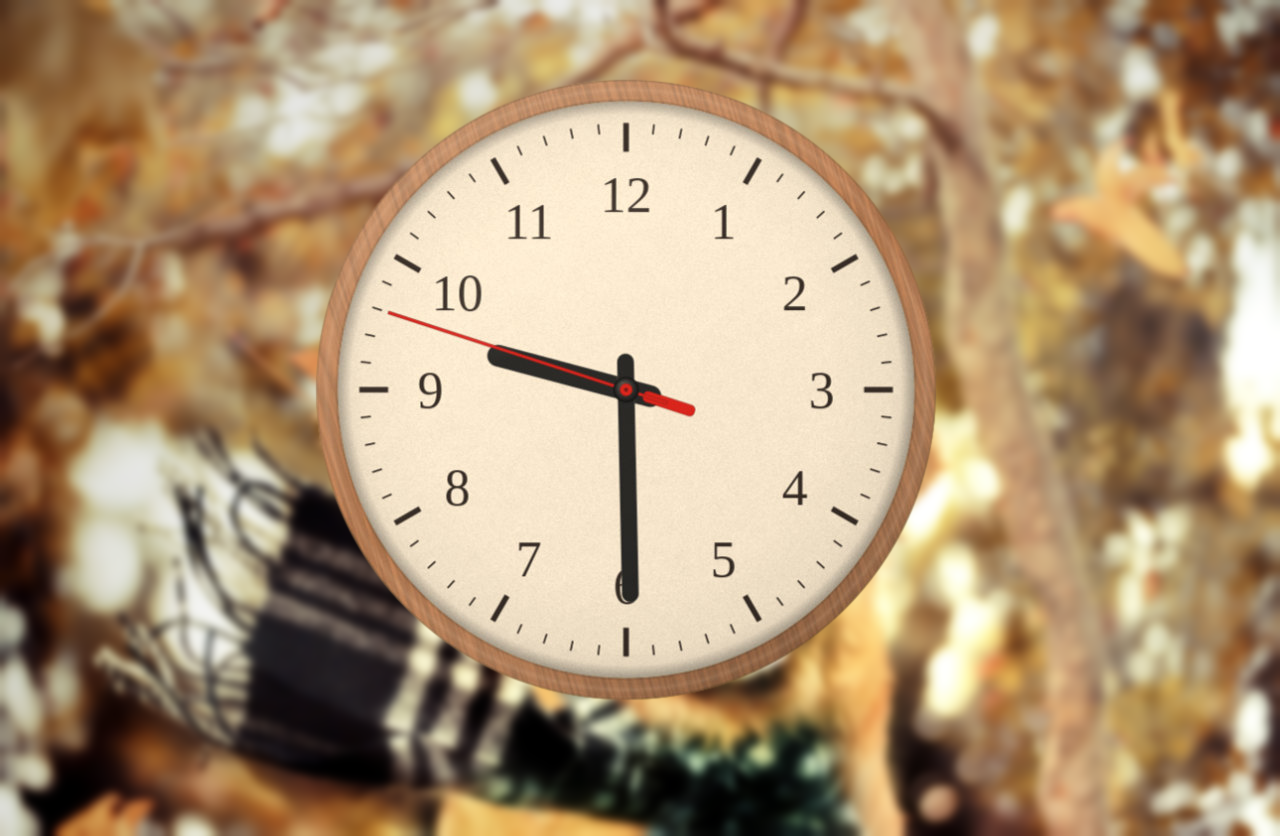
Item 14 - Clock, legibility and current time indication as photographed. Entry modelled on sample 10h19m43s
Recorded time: 9h29m48s
